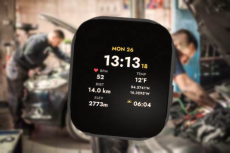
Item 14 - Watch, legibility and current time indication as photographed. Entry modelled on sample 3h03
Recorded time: 13h13
